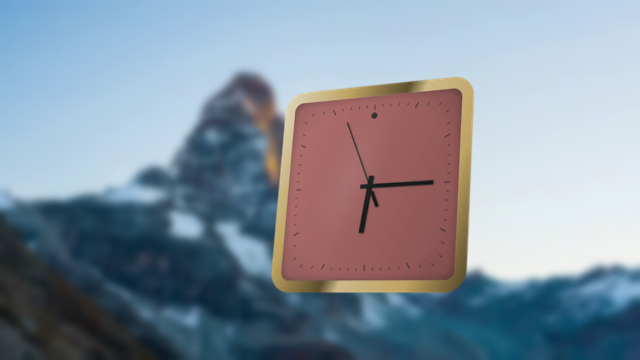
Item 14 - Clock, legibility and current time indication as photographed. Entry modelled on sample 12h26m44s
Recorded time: 6h14m56s
